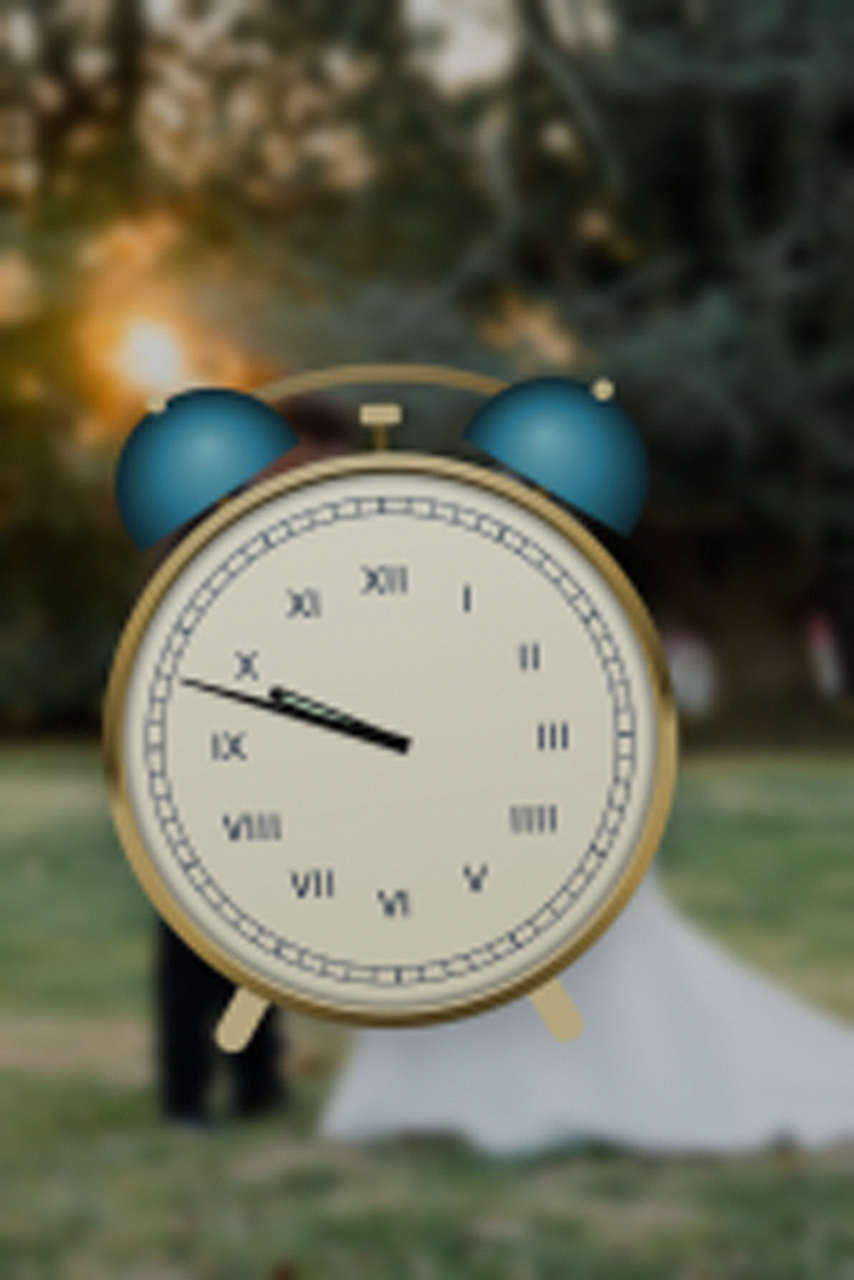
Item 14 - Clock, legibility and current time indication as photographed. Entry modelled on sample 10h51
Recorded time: 9h48
